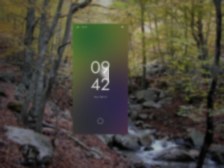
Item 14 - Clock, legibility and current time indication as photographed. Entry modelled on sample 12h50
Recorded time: 9h42
